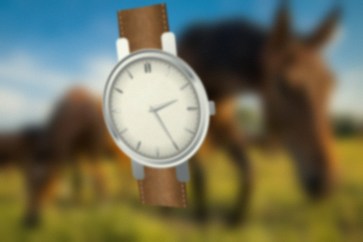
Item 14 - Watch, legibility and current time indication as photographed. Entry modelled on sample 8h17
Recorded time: 2h25
